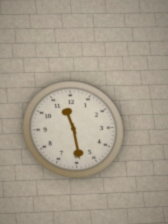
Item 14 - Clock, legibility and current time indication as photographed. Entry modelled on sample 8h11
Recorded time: 11h29
